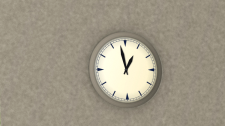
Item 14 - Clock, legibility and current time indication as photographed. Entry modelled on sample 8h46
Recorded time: 12h58
